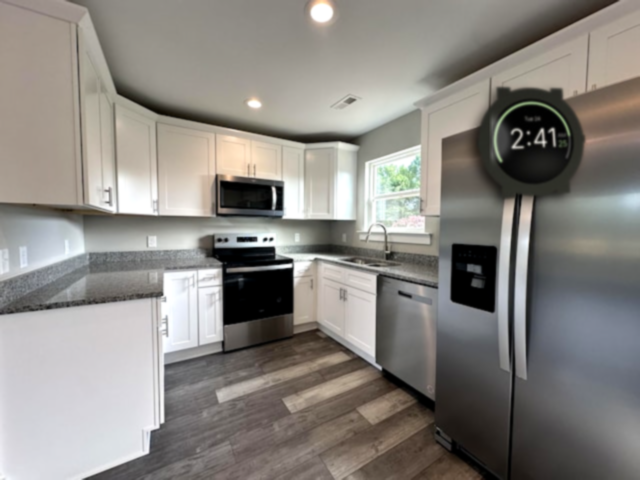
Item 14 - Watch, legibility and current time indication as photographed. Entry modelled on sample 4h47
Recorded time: 2h41
